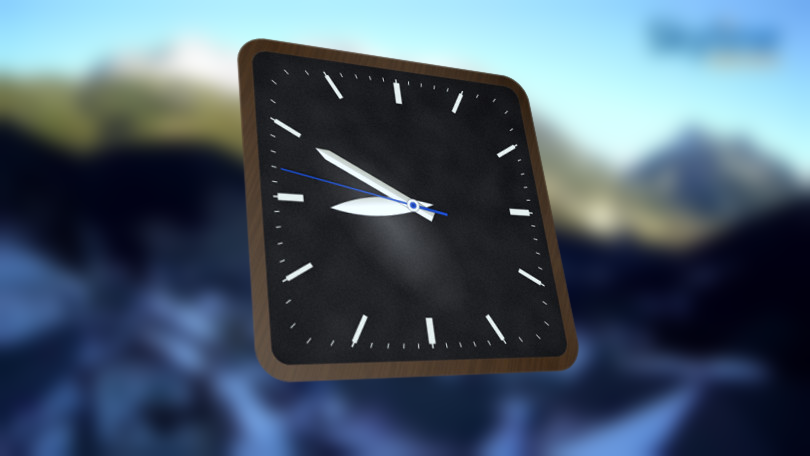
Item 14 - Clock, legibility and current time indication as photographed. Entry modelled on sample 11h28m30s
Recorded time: 8h49m47s
